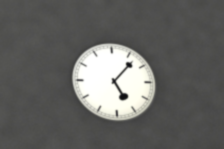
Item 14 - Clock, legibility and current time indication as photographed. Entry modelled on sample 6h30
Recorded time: 5h07
